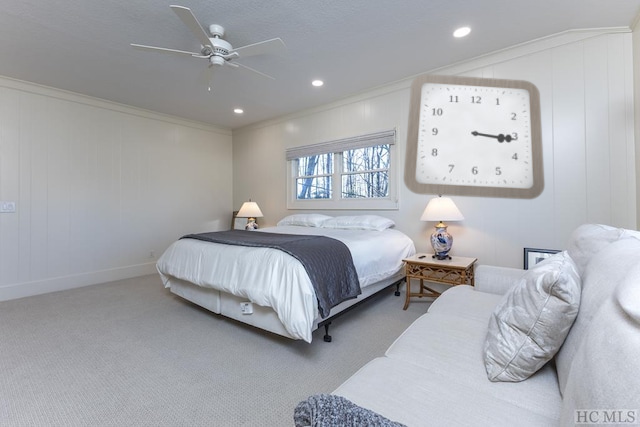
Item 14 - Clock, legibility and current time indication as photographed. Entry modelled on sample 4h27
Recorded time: 3h16
